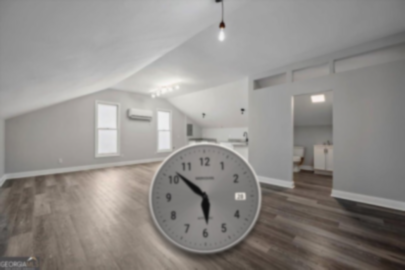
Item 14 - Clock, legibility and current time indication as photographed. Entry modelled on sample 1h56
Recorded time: 5h52
